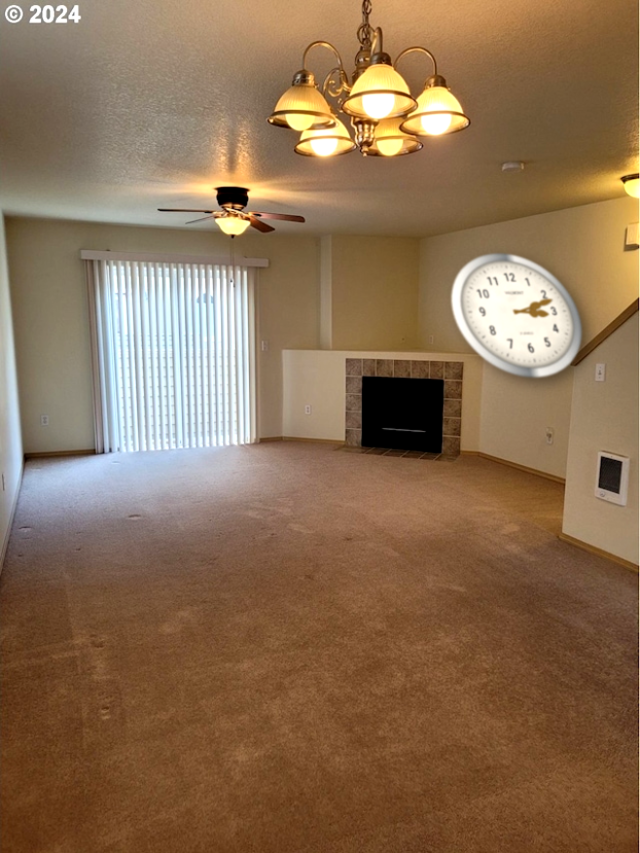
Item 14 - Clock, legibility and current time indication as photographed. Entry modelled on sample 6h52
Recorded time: 3h12
